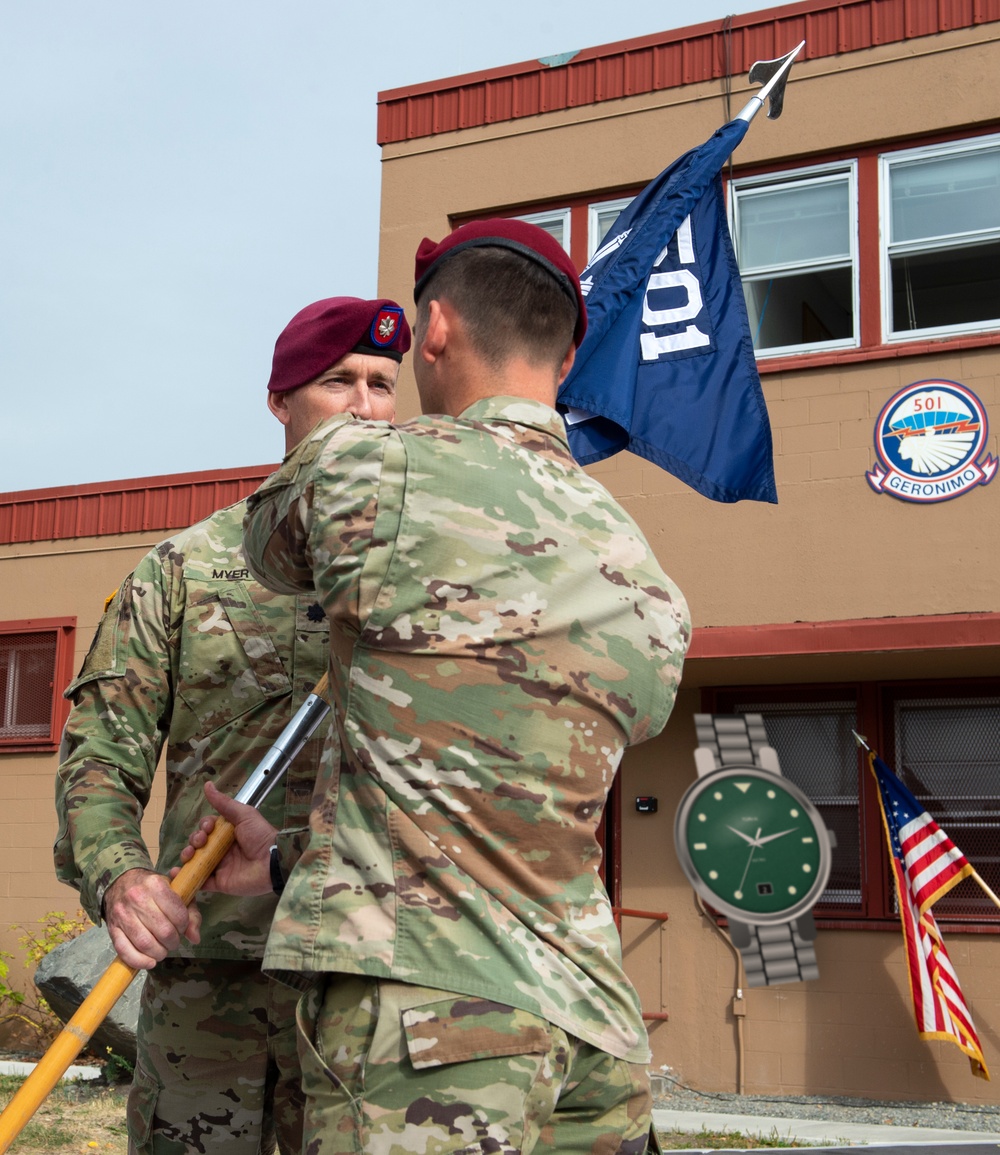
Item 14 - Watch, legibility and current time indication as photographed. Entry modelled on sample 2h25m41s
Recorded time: 10h12m35s
